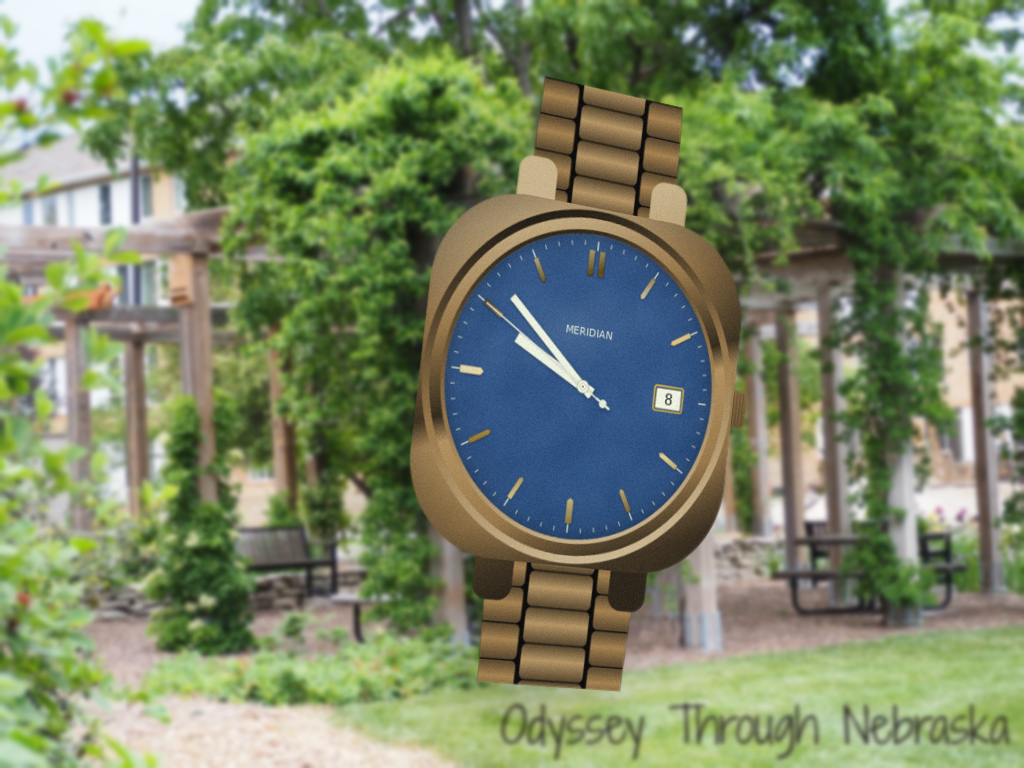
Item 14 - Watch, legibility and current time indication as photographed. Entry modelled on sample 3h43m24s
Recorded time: 9h51m50s
